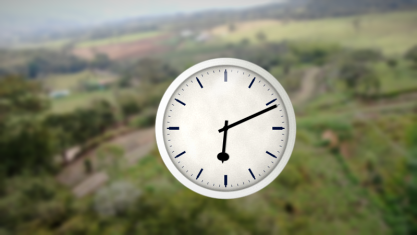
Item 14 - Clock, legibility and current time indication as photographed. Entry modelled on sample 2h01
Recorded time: 6h11
